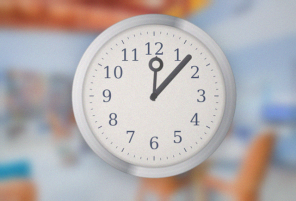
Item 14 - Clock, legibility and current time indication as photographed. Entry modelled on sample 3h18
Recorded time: 12h07
